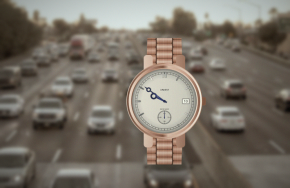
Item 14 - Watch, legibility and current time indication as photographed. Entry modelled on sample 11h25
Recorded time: 9h51
